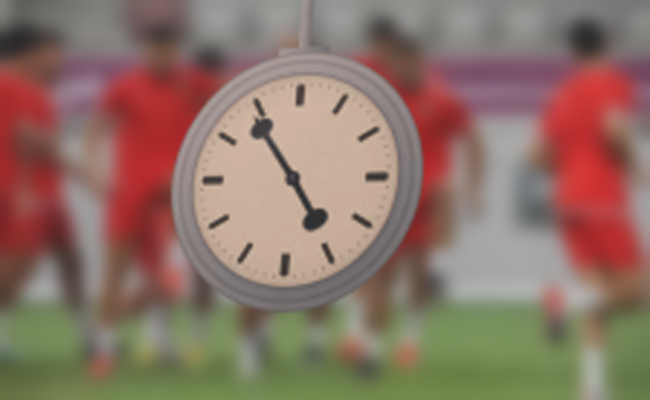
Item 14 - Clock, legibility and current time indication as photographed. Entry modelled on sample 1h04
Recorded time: 4h54
